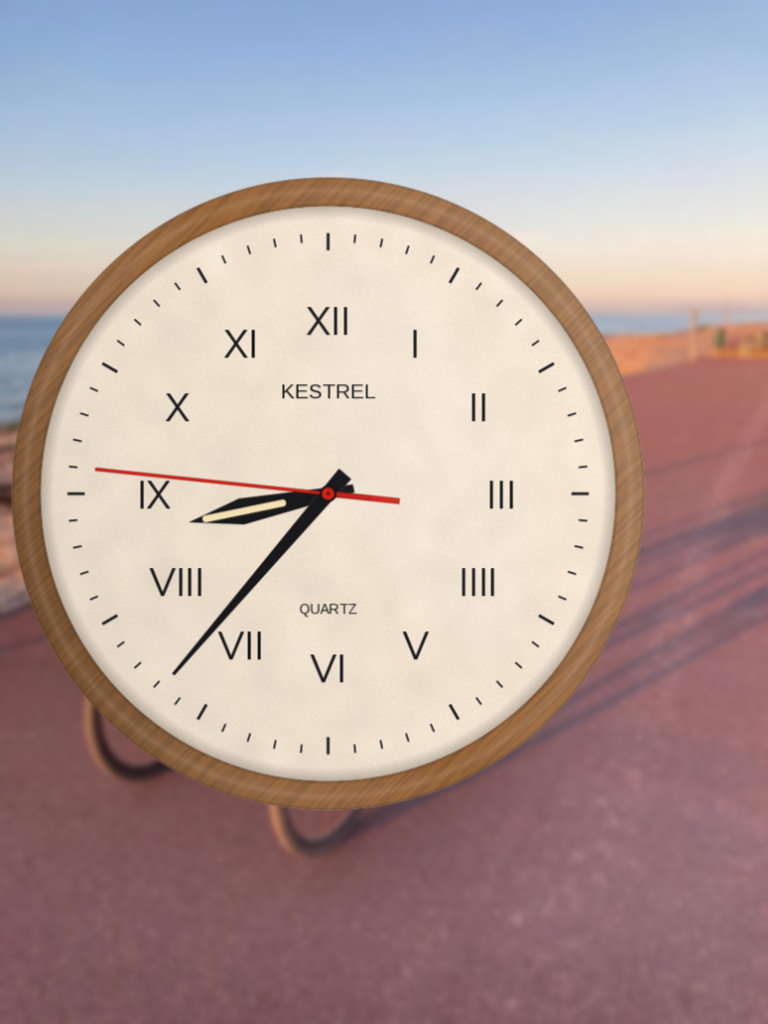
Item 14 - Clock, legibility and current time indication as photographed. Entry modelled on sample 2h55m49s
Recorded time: 8h36m46s
